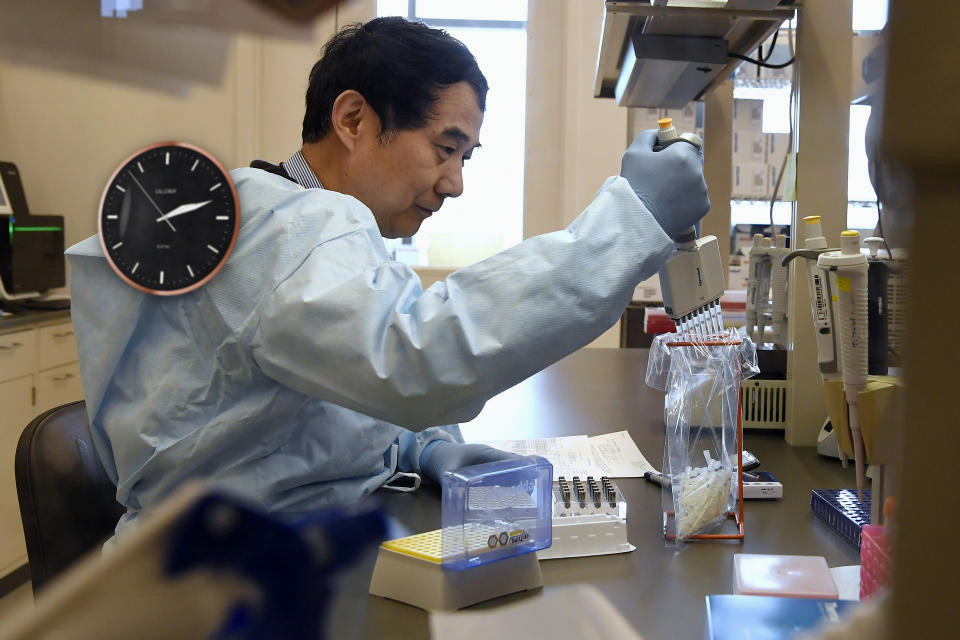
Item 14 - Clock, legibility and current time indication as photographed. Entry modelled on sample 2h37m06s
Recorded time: 2h11m53s
